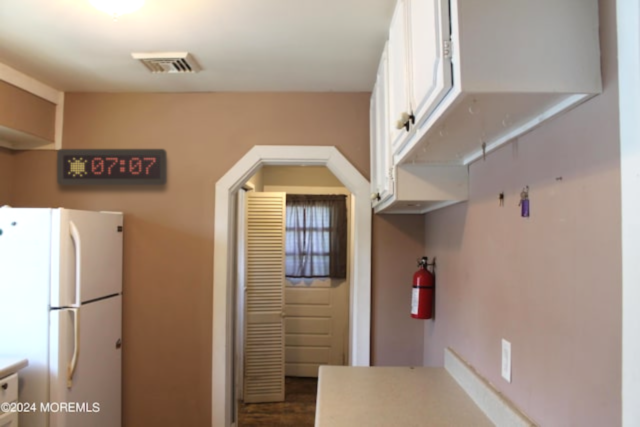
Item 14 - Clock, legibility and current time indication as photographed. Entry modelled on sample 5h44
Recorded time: 7h07
